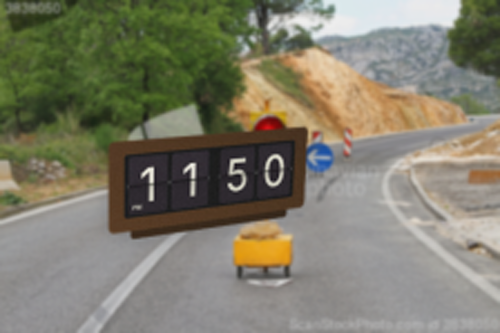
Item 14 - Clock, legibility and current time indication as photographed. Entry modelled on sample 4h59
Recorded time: 11h50
